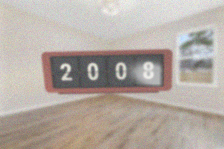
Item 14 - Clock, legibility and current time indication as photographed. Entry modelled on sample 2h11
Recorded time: 20h08
